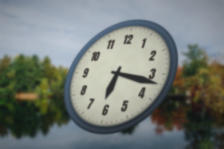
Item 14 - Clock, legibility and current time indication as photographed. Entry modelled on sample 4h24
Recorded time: 6h17
